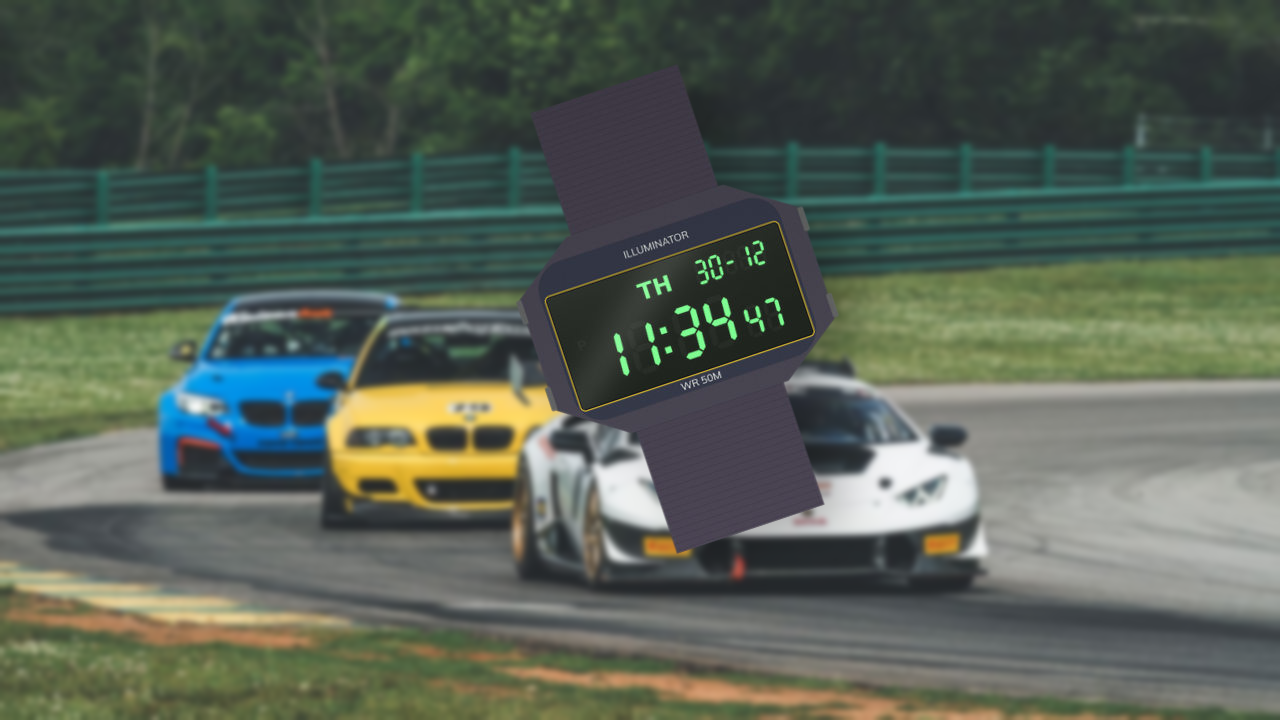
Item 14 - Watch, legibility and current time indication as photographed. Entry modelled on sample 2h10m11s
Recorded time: 11h34m47s
